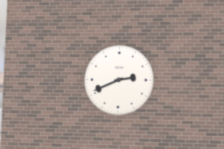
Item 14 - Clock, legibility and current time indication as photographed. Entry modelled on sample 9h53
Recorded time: 2h41
